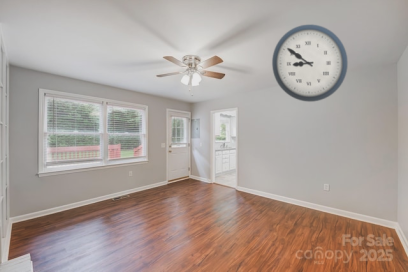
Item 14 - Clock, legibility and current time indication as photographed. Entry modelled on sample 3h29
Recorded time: 8h51
